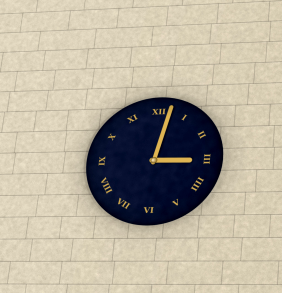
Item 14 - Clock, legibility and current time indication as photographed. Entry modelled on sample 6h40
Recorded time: 3h02
